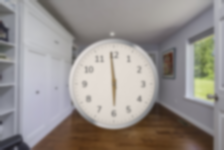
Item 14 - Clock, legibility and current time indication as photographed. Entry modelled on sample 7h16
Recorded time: 5h59
